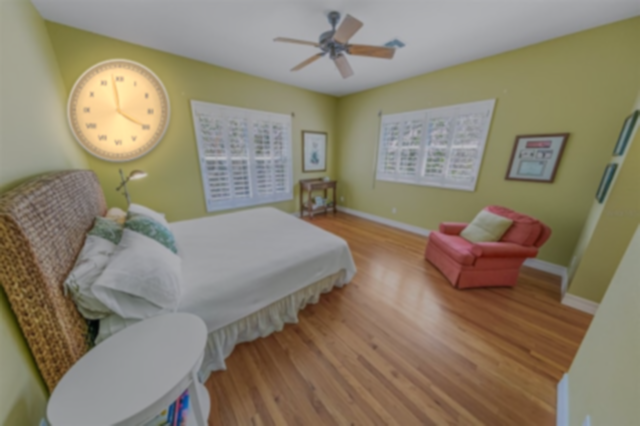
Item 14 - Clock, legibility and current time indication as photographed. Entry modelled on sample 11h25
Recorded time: 3h58
